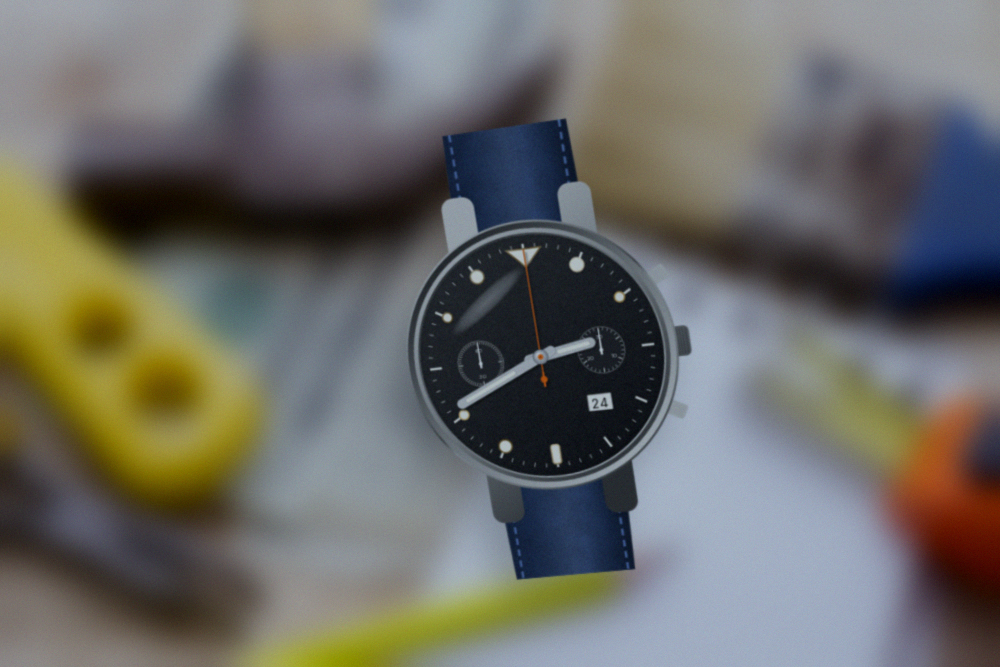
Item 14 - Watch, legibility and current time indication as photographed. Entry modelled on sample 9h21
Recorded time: 2h41
